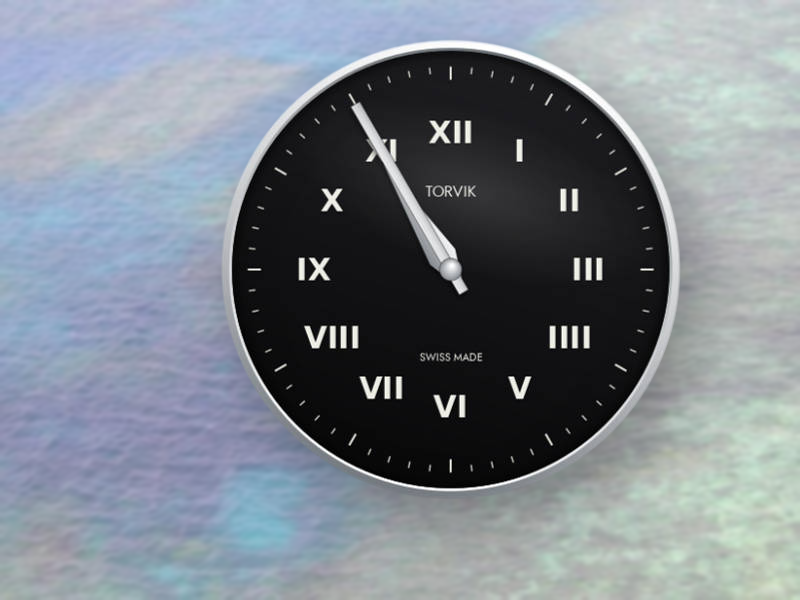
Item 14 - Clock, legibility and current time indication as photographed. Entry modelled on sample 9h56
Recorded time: 10h55
